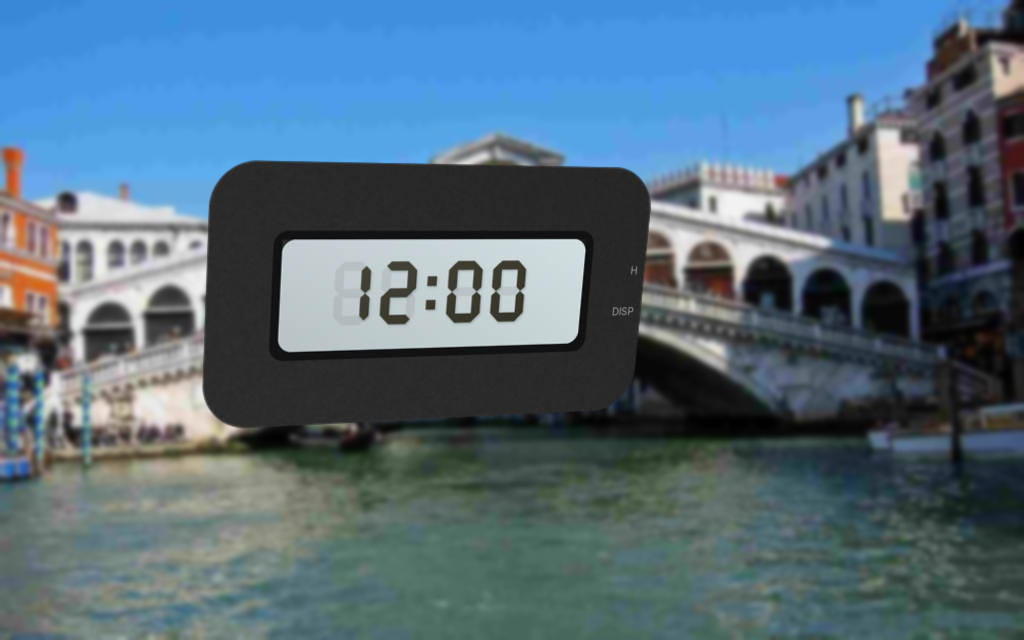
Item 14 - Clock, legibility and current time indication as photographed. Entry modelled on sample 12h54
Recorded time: 12h00
